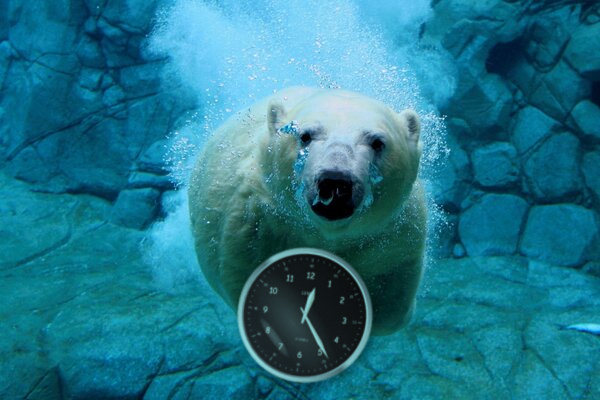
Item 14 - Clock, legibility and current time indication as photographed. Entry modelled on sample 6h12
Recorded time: 12h24
